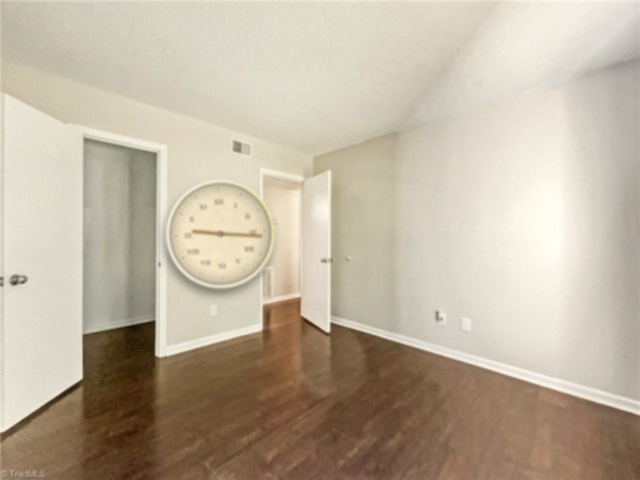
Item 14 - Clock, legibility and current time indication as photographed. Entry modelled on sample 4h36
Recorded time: 9h16
